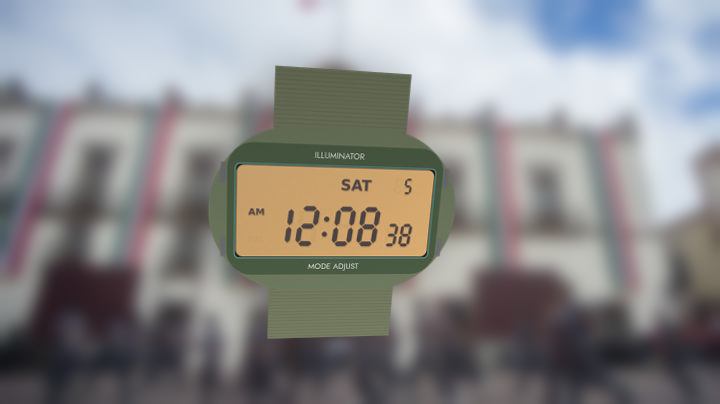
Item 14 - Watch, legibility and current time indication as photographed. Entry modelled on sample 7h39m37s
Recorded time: 12h08m38s
